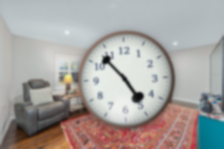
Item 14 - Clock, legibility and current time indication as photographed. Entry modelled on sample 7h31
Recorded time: 4h53
